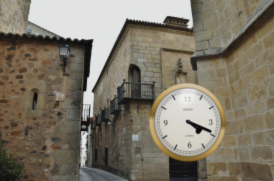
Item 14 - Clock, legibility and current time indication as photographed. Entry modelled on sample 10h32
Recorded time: 4h19
